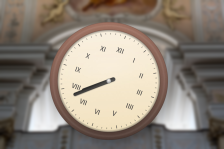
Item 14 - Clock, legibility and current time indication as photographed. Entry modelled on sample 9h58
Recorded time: 7h38
